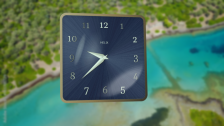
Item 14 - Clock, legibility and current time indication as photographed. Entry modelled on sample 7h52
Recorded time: 9h38
